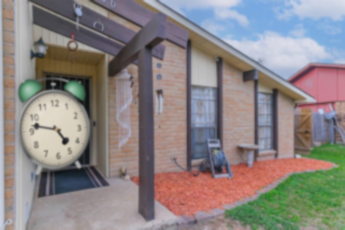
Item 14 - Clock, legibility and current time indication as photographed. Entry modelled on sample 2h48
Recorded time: 4h47
